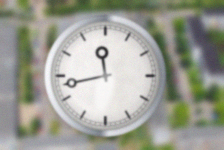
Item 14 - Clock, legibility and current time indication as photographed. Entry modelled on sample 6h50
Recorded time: 11h43
